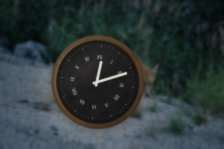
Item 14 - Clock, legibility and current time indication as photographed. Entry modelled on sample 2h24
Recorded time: 12h11
